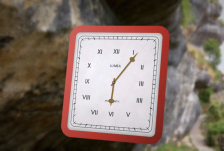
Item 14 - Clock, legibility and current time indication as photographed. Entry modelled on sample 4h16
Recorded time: 6h06
